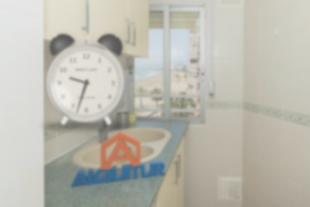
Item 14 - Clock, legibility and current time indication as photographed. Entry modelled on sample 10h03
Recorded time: 9h33
